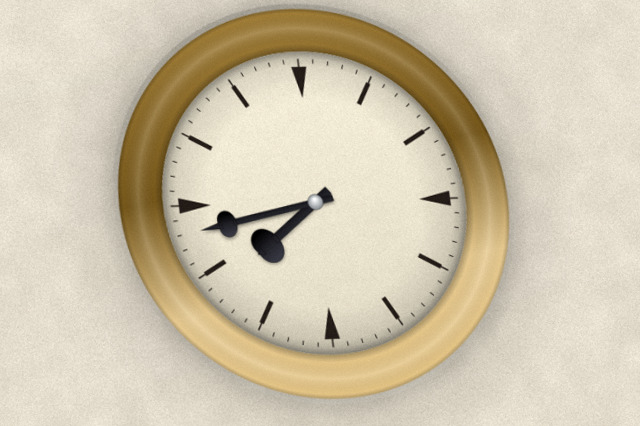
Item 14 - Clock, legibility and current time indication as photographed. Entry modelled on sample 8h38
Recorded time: 7h43
